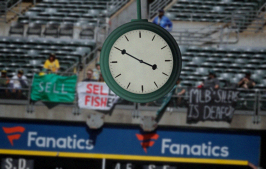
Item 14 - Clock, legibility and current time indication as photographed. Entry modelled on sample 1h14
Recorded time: 3h50
